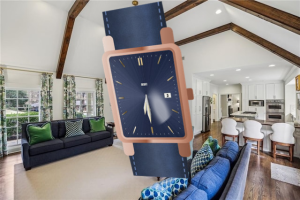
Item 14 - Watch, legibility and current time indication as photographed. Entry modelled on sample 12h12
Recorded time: 6h30
